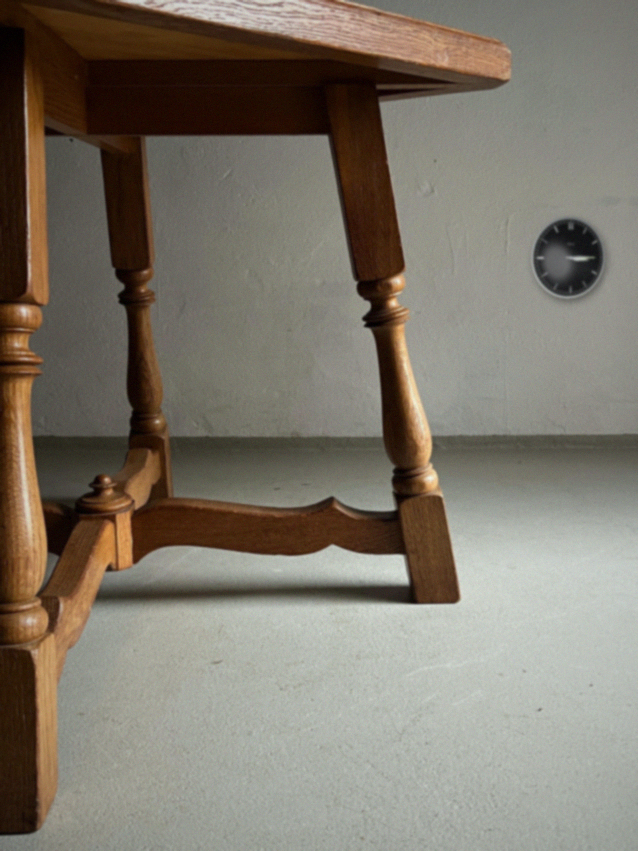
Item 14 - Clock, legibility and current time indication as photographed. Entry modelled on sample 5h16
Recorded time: 3h15
